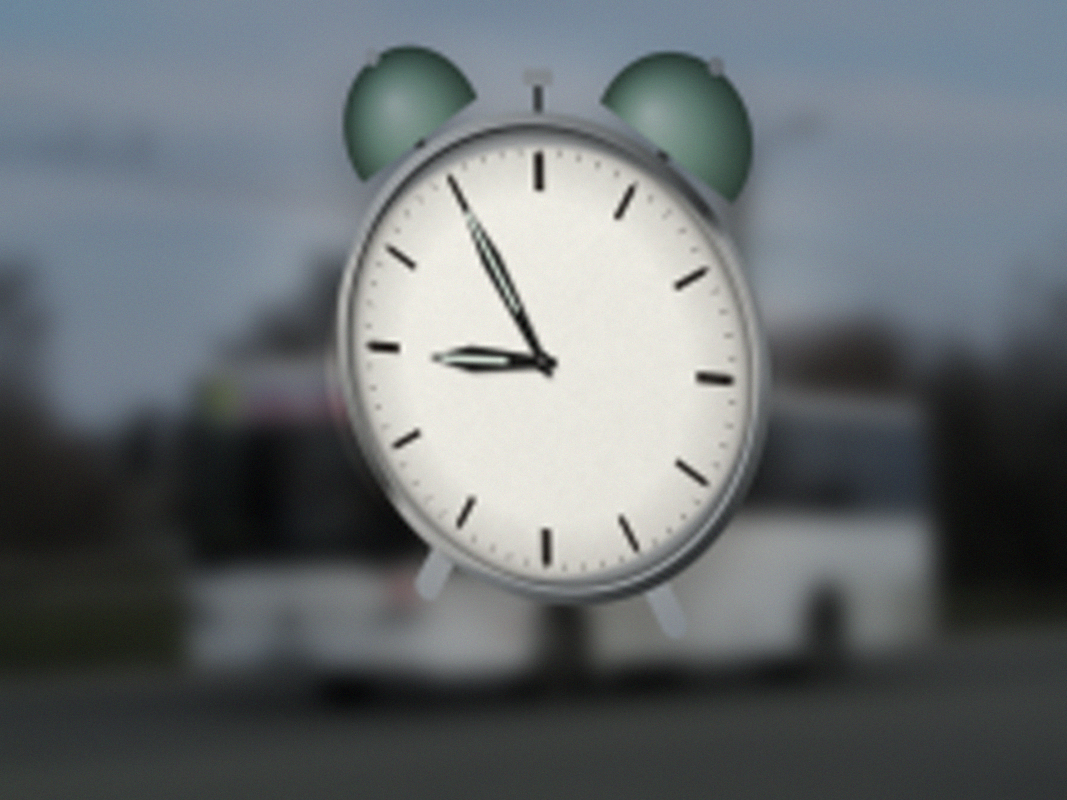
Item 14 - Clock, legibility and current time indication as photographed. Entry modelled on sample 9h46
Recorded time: 8h55
